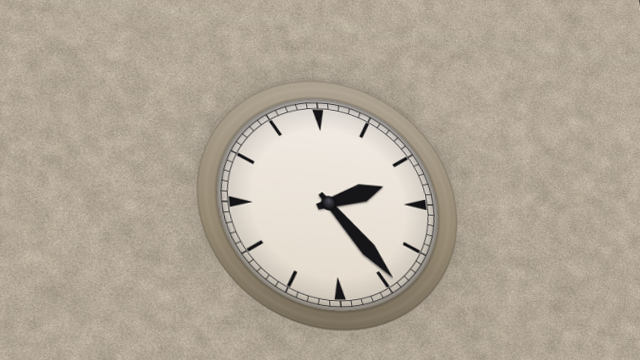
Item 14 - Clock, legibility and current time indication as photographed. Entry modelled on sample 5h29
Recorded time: 2h24
